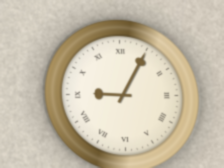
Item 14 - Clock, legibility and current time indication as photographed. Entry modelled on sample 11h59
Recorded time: 9h05
